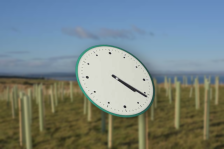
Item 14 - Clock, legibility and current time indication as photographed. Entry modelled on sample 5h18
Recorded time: 4h21
